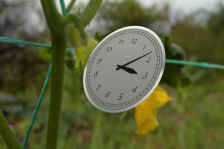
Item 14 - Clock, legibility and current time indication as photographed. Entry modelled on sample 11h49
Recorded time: 3h08
